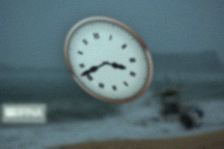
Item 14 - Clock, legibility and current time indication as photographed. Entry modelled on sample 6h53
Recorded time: 3h42
